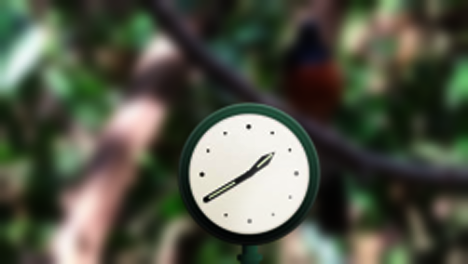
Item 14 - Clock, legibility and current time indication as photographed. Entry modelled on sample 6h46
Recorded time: 1h40
